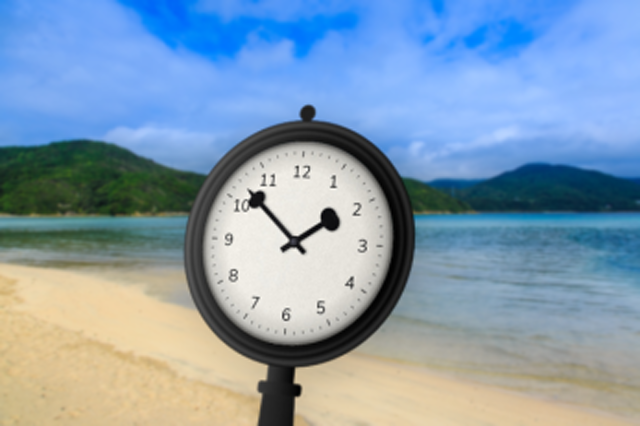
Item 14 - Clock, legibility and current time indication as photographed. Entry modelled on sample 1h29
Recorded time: 1h52
